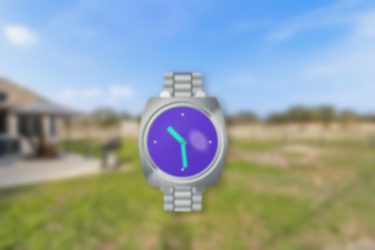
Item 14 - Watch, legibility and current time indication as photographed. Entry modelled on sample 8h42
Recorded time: 10h29
